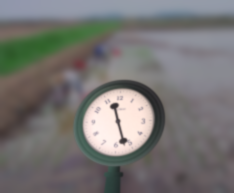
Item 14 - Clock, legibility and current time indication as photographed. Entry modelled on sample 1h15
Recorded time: 11h27
